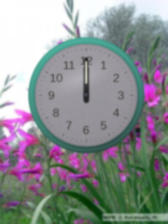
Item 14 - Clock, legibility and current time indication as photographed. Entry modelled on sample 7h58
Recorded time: 12h00
